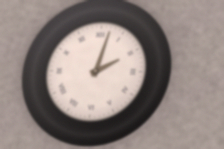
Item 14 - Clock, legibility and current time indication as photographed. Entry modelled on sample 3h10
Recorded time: 2h02
